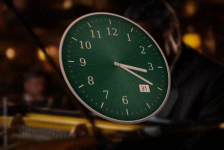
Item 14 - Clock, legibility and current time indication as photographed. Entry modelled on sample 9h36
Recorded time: 3h20
